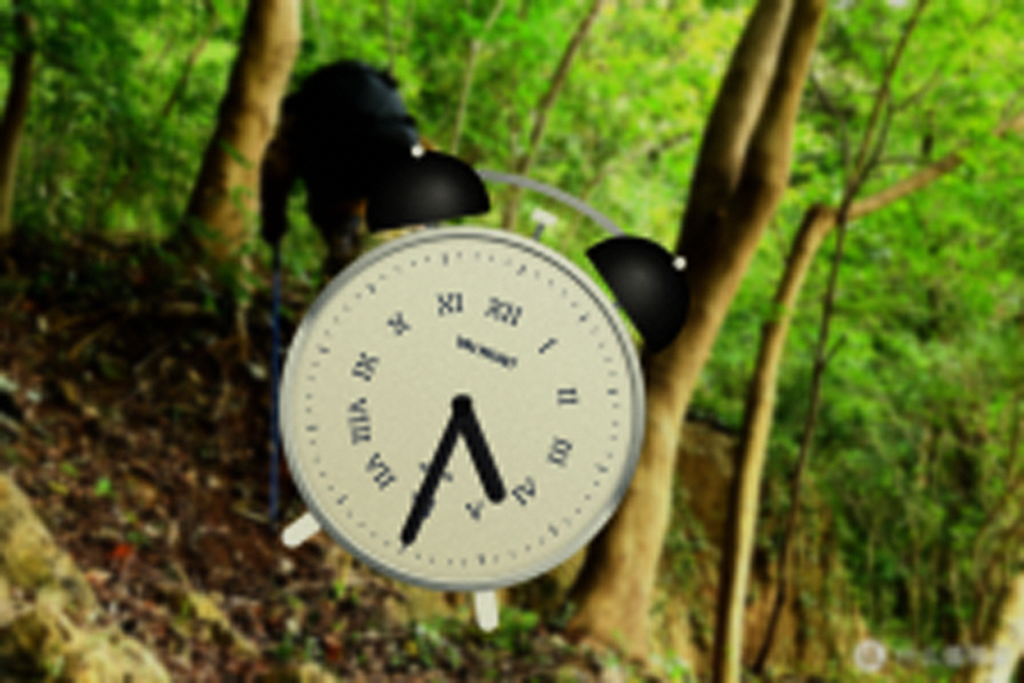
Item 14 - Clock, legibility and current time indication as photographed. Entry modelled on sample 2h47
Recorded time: 4h30
